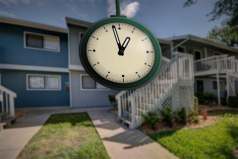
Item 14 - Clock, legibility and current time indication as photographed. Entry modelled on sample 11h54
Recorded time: 12h58
